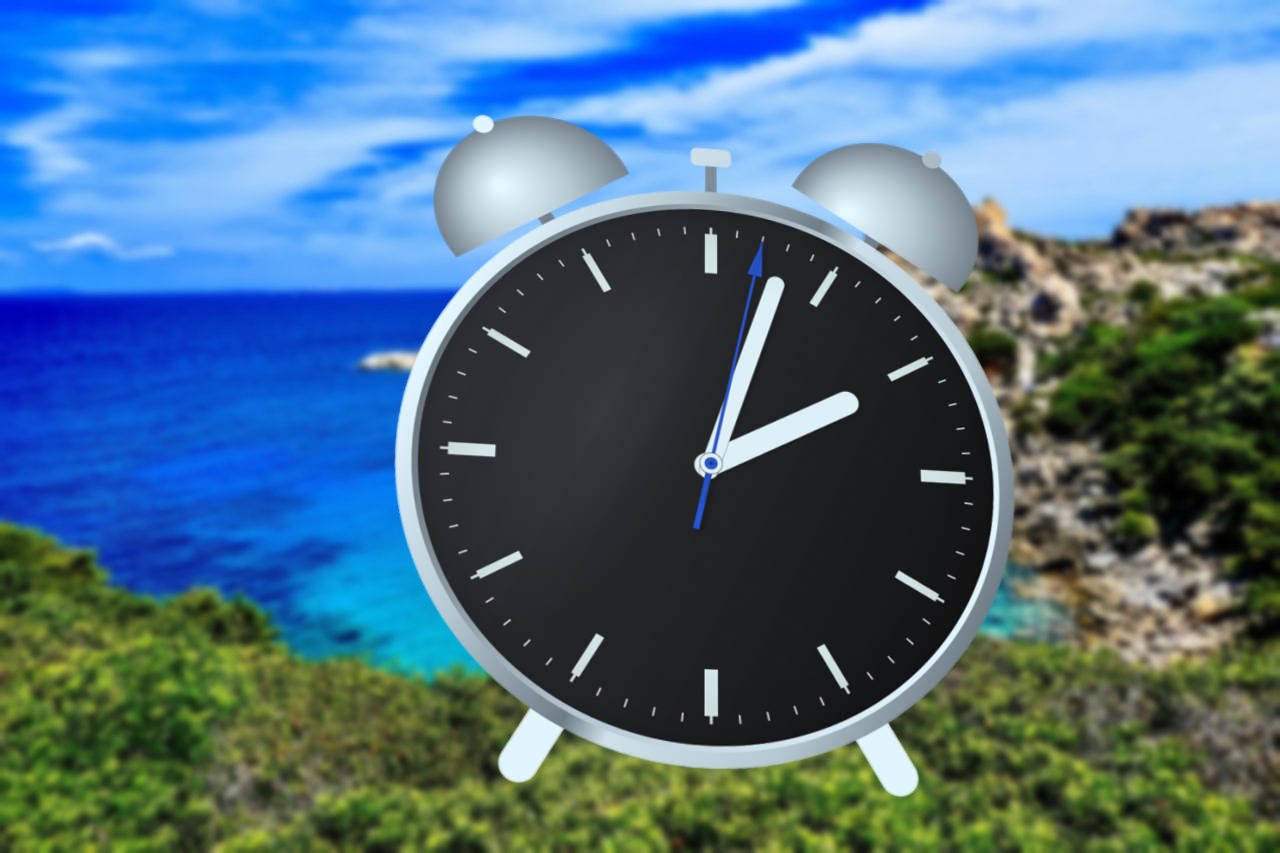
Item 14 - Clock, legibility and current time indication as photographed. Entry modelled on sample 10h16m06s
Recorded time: 2h03m02s
